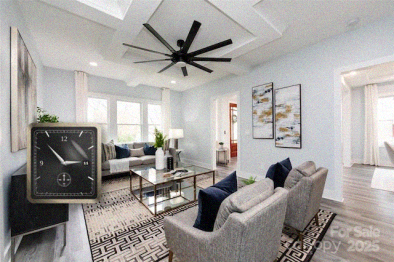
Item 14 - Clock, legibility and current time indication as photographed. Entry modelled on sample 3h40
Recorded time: 2h53
